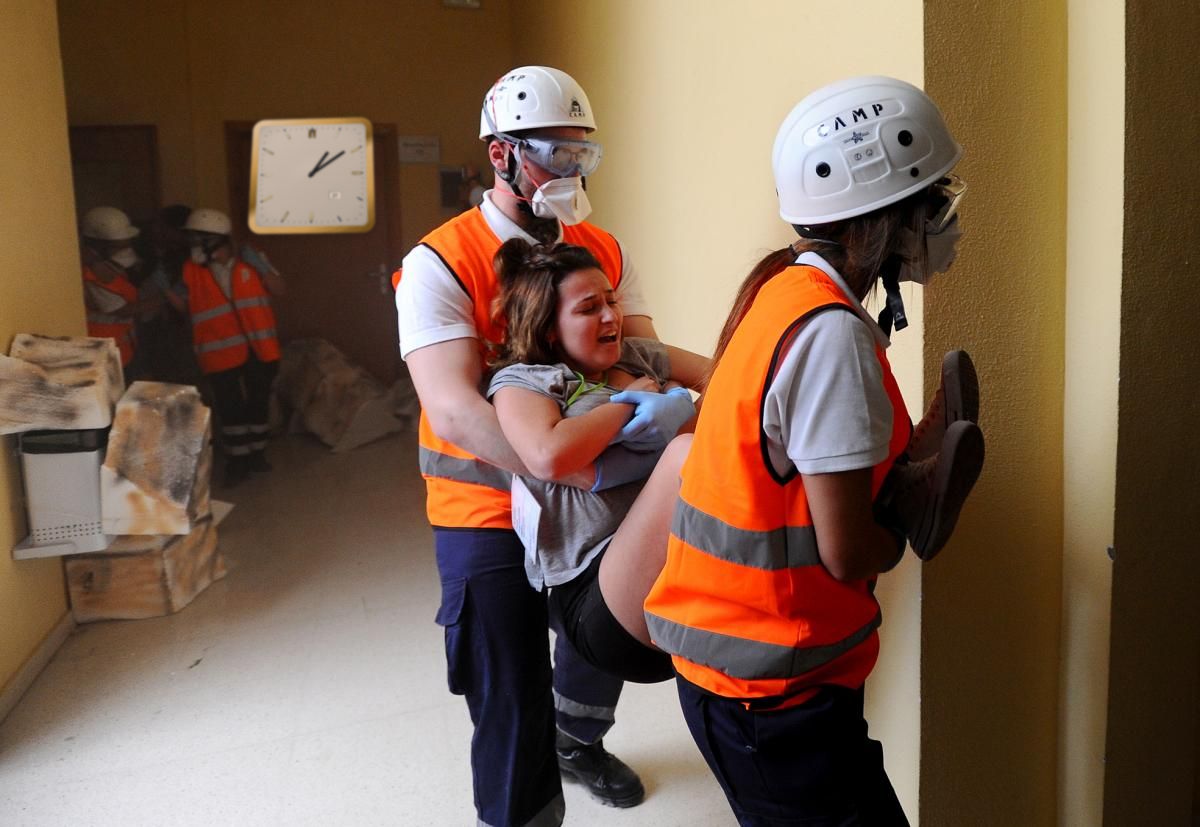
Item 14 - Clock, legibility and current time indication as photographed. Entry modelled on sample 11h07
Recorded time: 1h09
